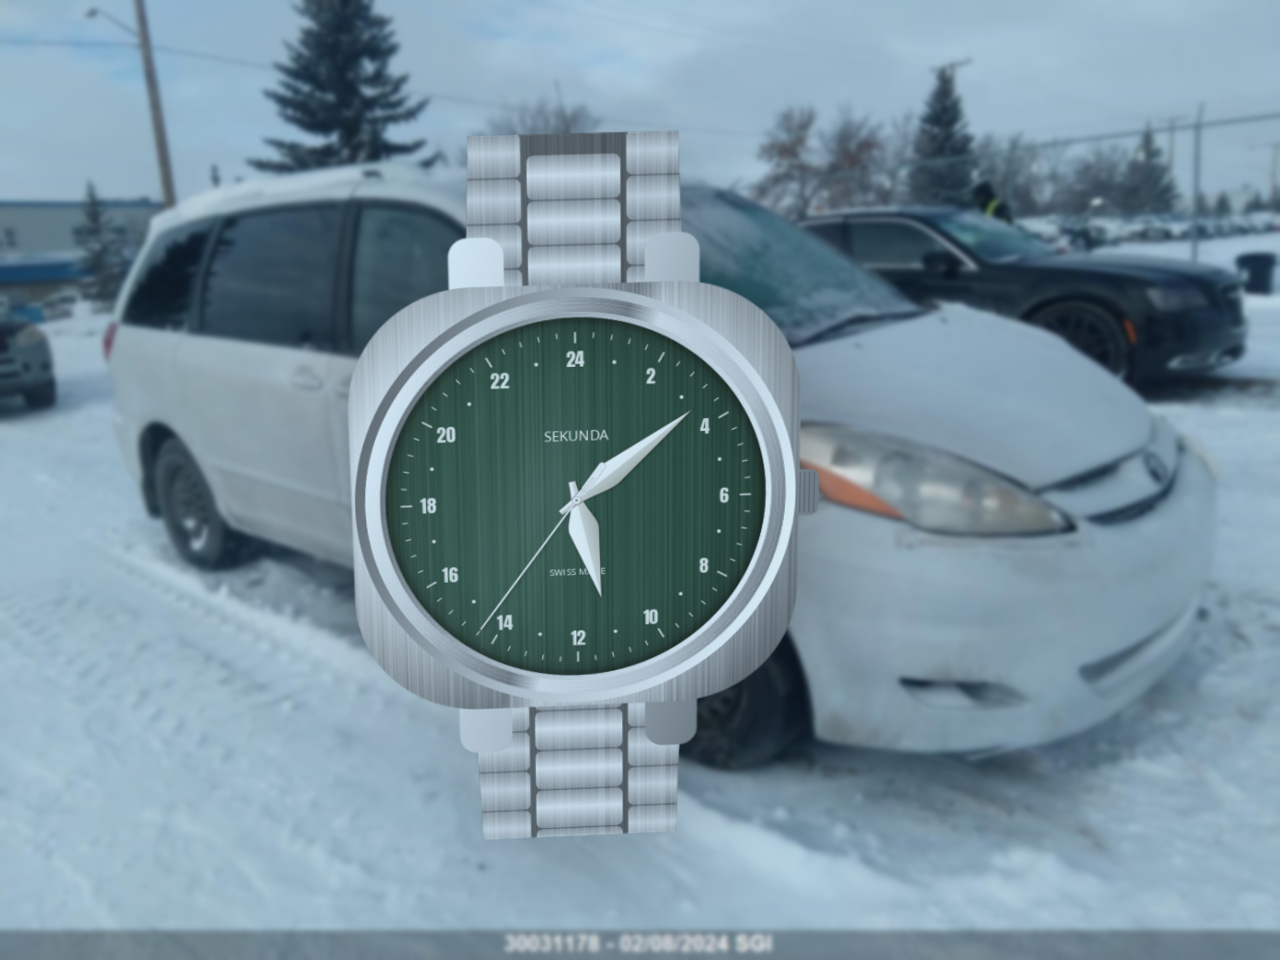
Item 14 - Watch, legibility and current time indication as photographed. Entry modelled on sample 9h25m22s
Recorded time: 11h08m36s
